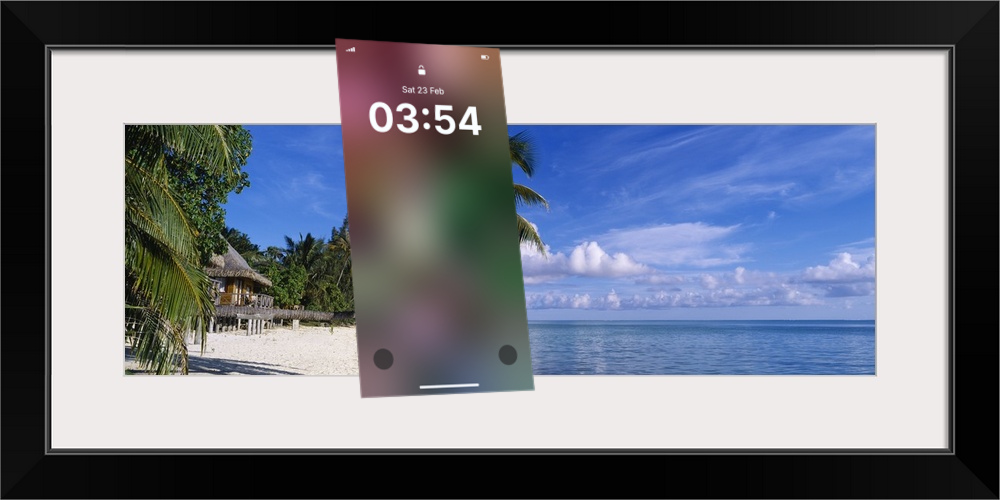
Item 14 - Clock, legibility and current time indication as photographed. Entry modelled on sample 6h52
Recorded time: 3h54
